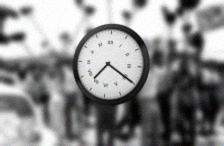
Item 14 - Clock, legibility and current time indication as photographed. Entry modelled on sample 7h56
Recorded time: 7h20
